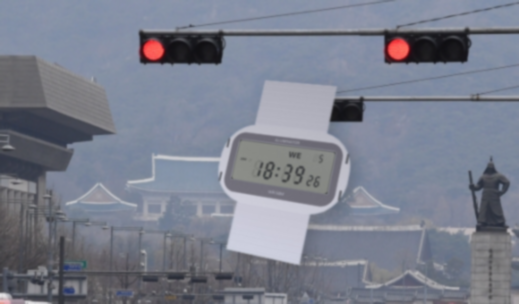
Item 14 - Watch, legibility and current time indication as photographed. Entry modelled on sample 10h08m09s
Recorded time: 18h39m26s
